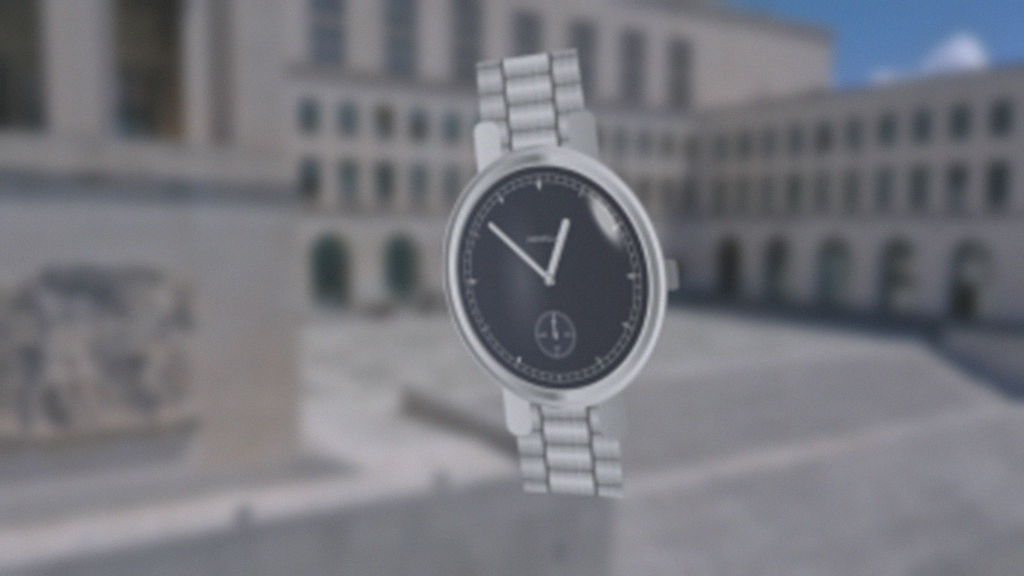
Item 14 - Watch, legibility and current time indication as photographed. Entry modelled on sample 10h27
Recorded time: 12h52
